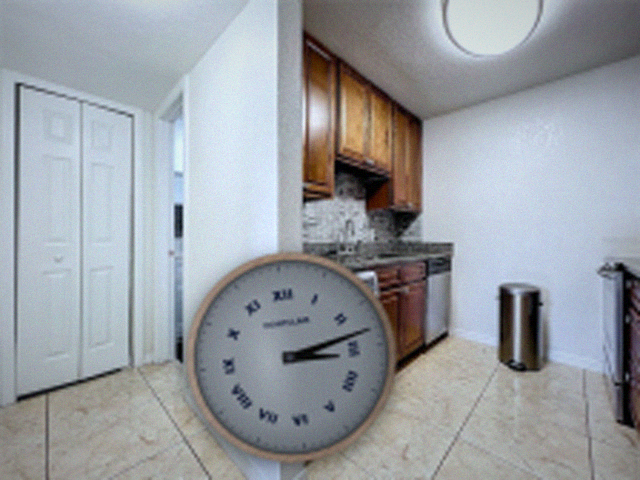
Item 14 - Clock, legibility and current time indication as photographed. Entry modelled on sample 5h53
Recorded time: 3h13
